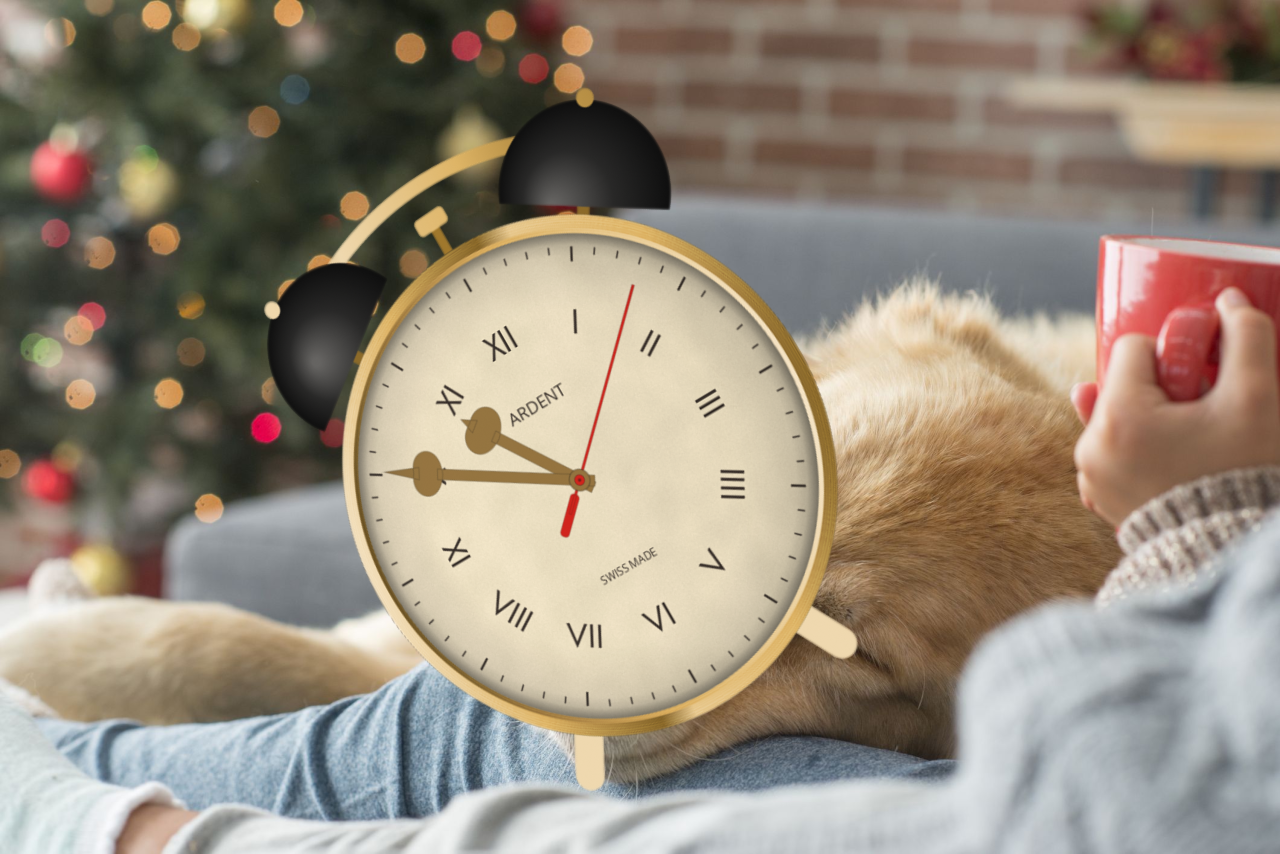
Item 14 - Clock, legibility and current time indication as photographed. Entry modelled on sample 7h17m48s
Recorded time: 10h50m08s
